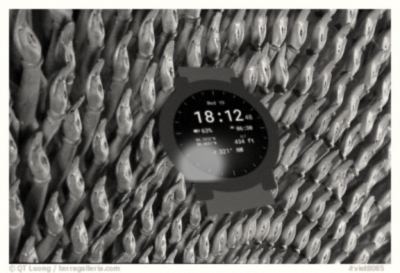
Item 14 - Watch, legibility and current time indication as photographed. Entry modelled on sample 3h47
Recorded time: 18h12
